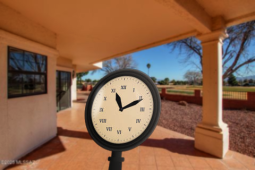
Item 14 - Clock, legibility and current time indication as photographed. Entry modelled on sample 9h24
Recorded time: 11h11
